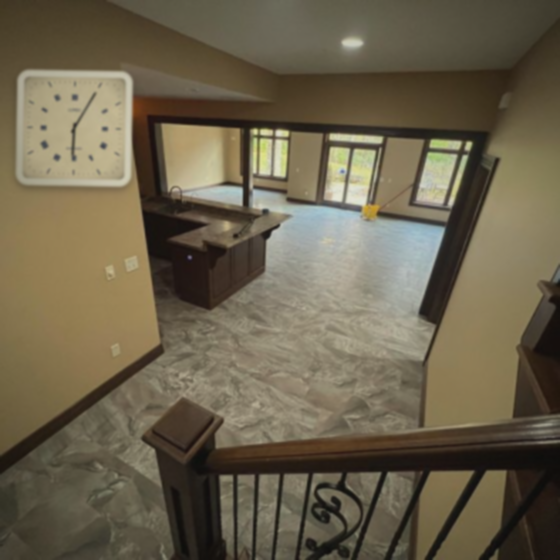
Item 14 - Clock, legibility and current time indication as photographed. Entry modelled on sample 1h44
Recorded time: 6h05
